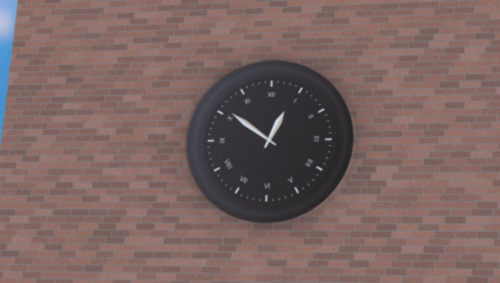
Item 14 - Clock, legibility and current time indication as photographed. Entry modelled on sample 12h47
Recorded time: 12h51
